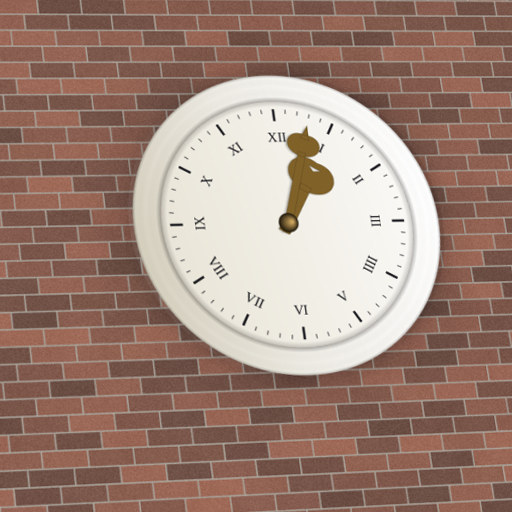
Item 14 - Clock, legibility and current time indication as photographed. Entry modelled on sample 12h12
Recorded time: 1h03
